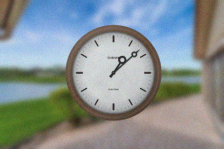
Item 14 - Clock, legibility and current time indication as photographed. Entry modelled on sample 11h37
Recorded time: 1h08
